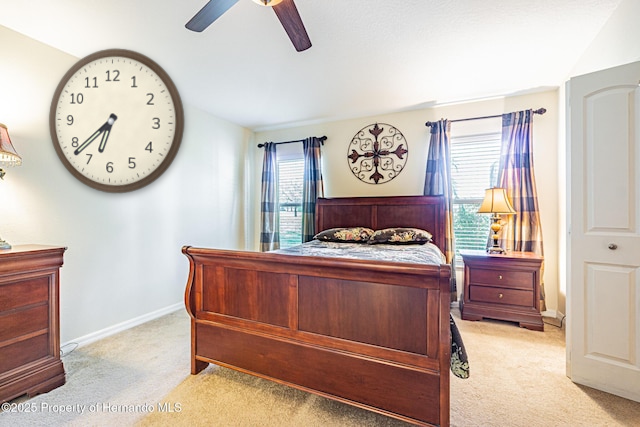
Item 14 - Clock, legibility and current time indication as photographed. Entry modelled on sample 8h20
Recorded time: 6h38
